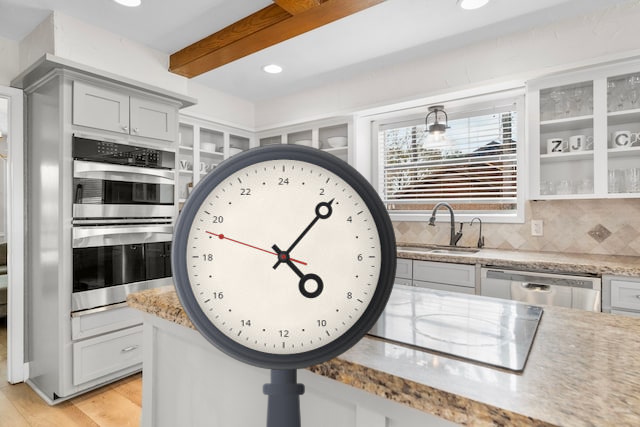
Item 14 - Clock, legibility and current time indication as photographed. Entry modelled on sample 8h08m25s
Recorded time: 9h06m48s
